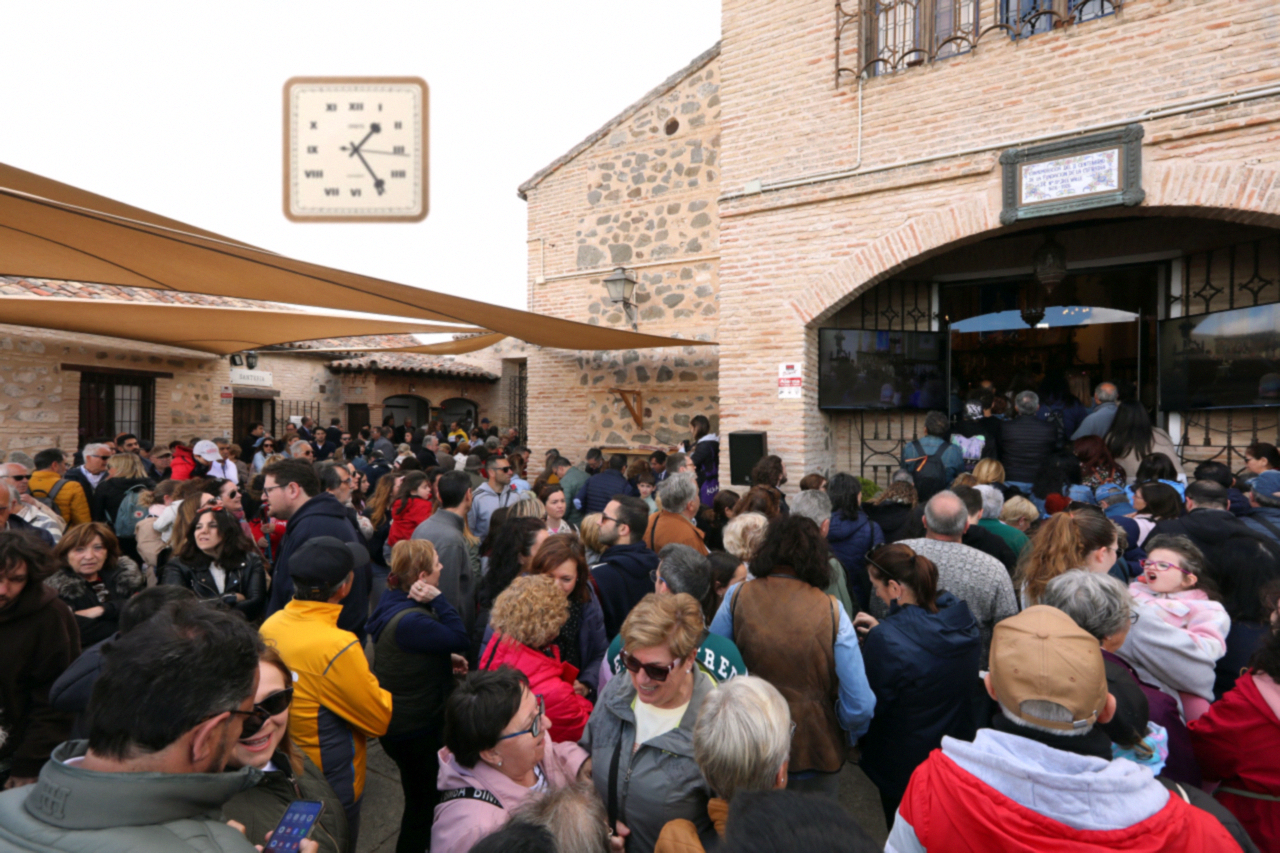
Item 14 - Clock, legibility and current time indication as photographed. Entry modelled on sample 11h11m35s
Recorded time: 1h24m16s
